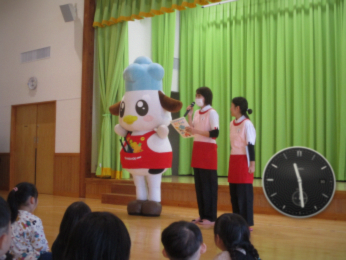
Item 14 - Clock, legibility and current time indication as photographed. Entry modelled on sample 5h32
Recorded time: 11h29
